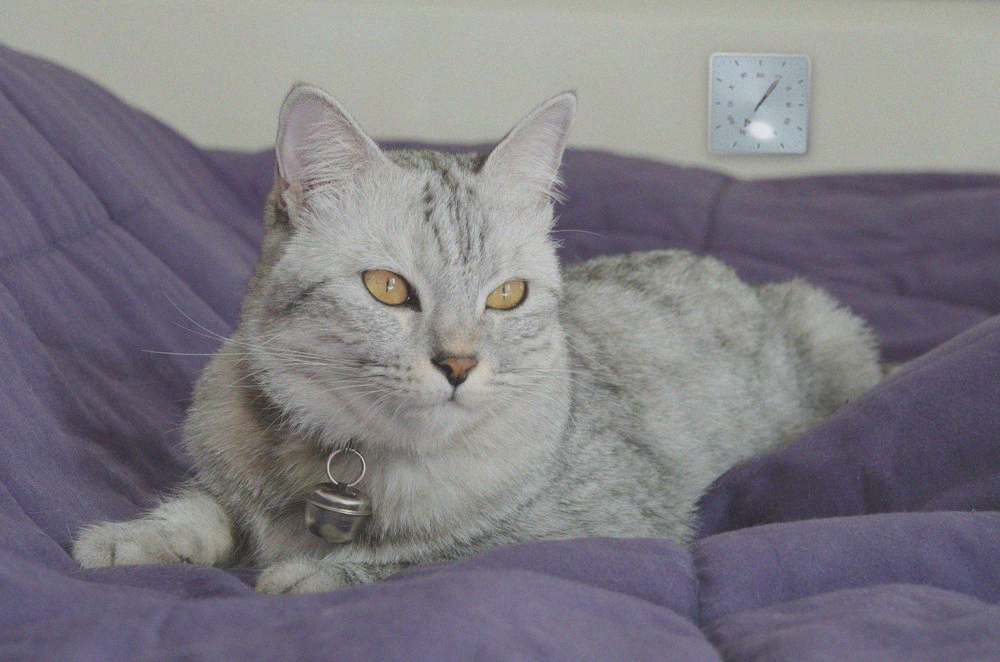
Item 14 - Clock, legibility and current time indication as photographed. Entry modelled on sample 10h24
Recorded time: 7h06
